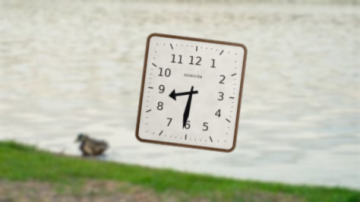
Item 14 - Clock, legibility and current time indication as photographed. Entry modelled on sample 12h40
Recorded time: 8h31
